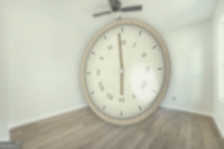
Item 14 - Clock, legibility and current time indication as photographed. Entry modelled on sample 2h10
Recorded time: 5h59
